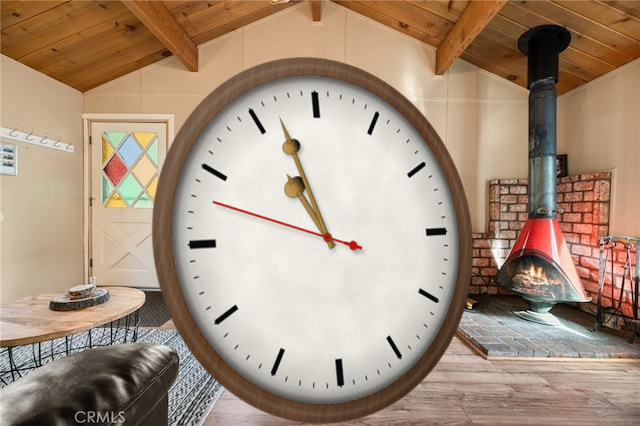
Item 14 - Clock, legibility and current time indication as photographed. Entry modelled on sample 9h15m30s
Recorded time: 10h56m48s
